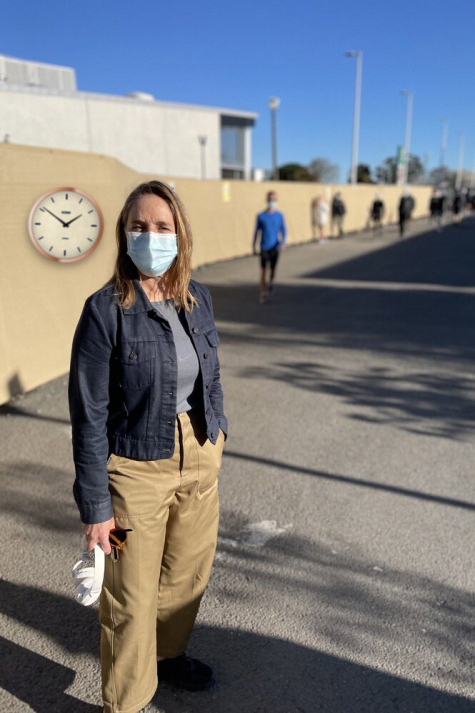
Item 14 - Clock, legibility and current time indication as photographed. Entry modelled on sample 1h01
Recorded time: 1h51
